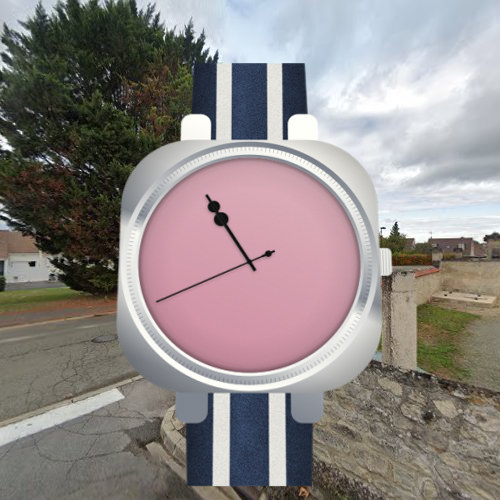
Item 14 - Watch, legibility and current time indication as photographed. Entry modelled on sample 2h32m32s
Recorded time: 10h54m41s
